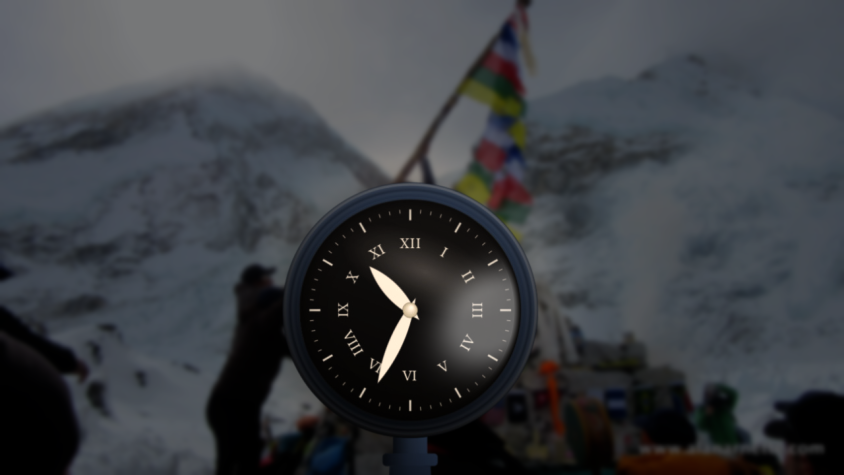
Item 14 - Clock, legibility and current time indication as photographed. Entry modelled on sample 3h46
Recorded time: 10h34
